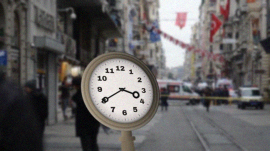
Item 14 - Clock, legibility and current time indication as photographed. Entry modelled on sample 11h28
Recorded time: 3h40
